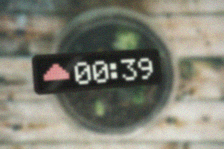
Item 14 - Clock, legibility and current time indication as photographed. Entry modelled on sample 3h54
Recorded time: 0h39
